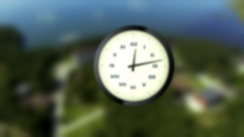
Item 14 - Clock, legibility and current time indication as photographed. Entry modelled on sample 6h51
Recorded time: 12h13
